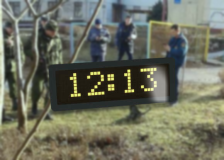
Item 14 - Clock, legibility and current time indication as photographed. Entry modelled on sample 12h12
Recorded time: 12h13
